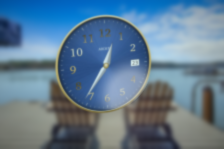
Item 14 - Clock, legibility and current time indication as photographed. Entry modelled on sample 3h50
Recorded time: 12h36
